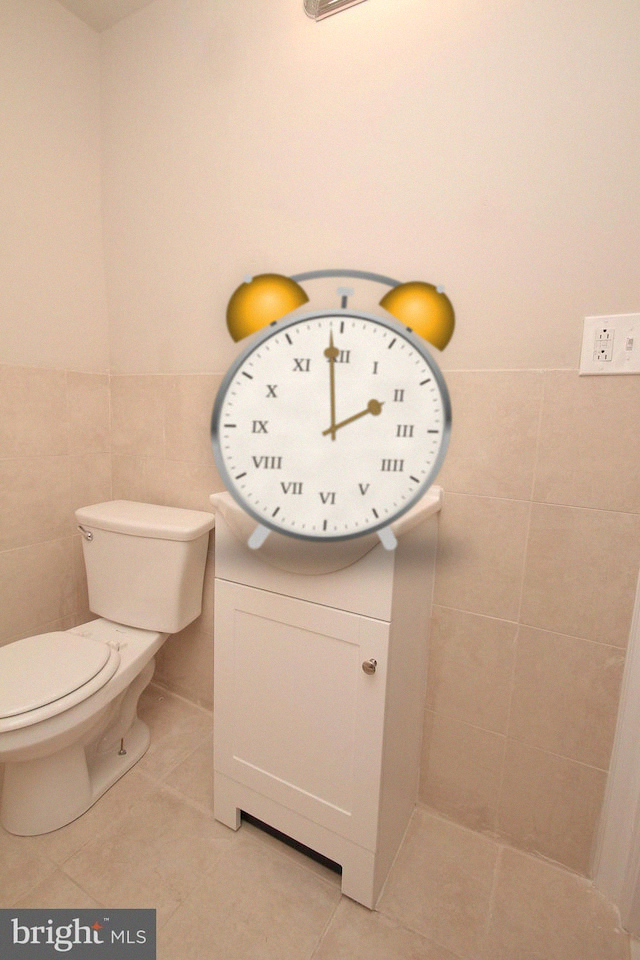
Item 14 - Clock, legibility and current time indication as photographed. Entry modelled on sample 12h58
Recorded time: 1h59
